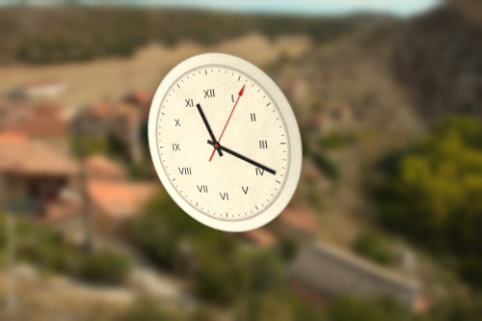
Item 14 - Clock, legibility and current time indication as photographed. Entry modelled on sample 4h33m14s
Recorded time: 11h19m06s
